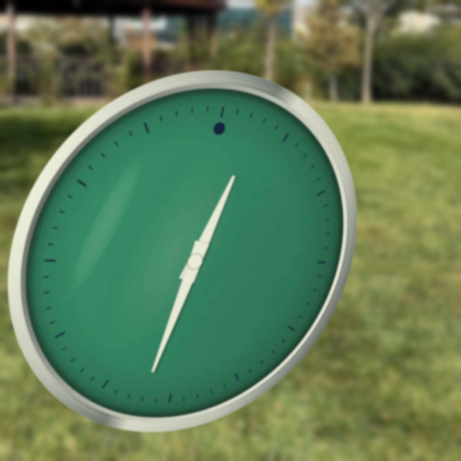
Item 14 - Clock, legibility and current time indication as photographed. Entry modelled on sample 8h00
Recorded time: 12h32
